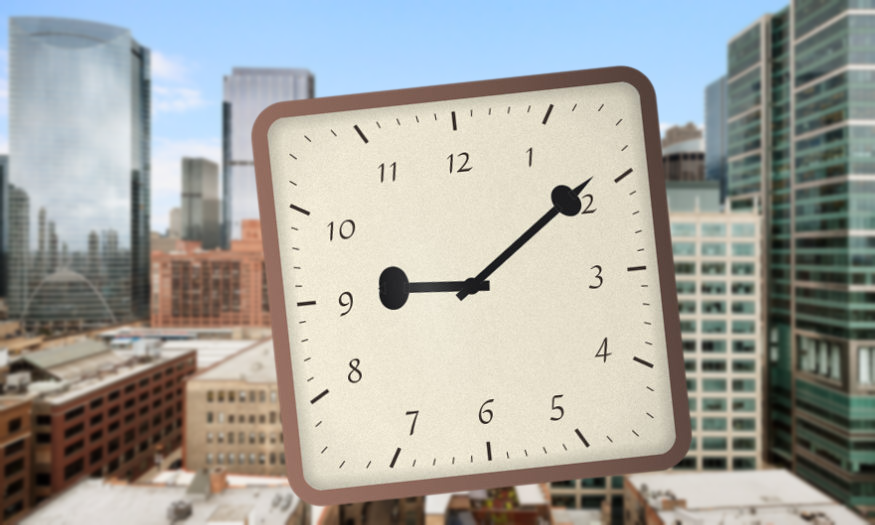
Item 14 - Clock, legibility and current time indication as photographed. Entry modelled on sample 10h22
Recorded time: 9h09
